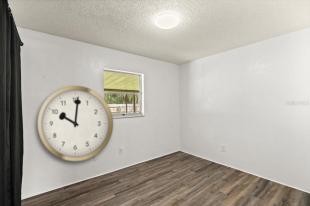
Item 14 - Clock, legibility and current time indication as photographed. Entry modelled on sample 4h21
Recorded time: 10h01
